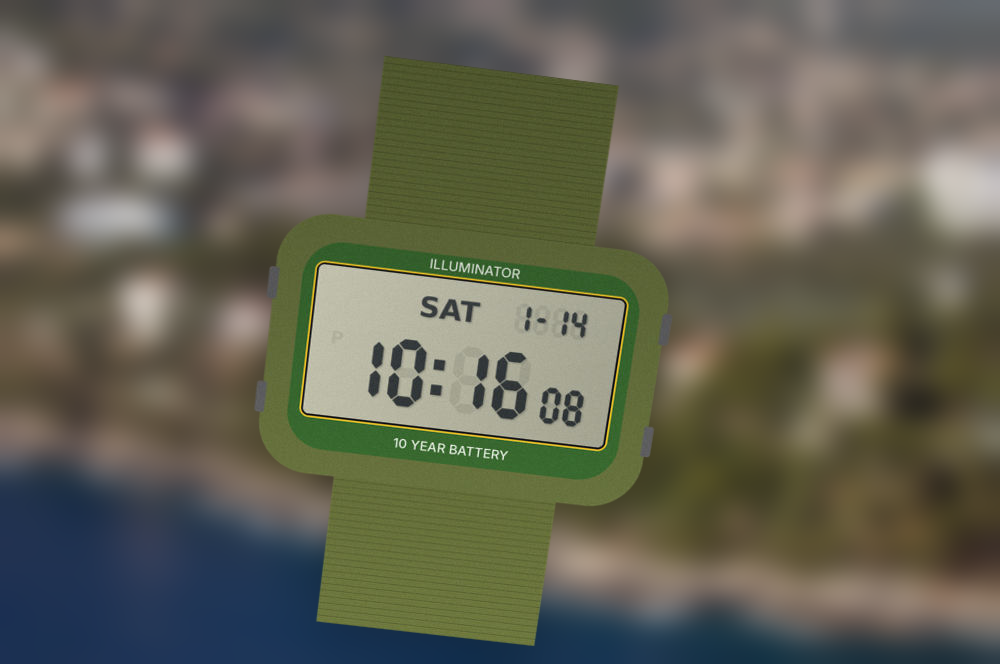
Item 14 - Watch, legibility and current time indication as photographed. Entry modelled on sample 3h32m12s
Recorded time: 10h16m08s
